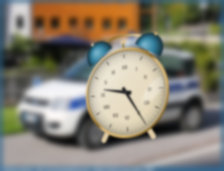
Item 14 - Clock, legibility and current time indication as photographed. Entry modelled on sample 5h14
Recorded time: 9h25
